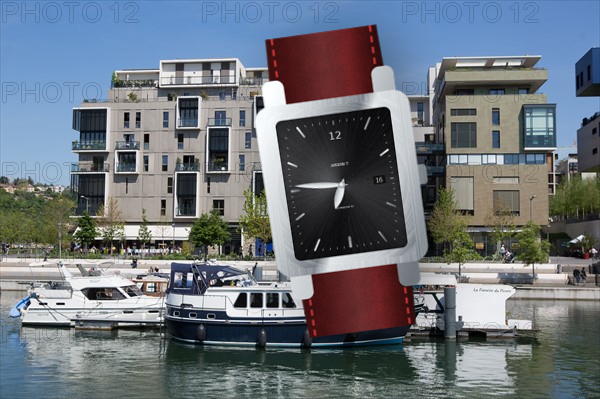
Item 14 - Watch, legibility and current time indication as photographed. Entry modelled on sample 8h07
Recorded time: 6h46
